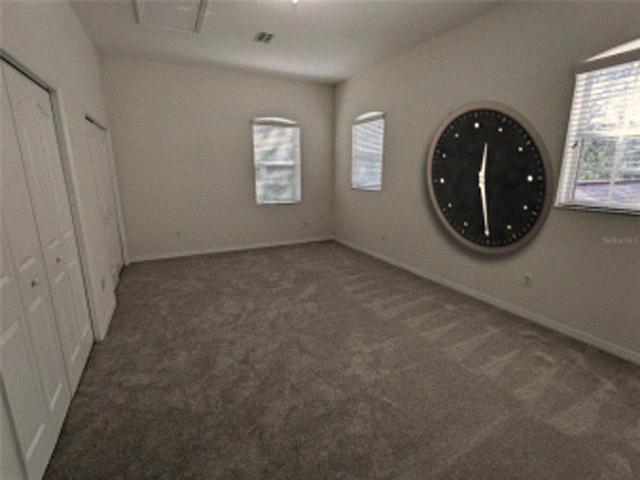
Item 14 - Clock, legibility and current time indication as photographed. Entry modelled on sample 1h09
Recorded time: 12h30
